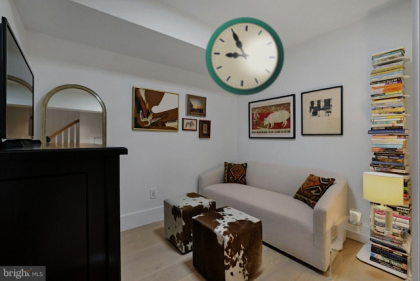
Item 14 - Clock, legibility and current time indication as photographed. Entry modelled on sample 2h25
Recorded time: 8h55
